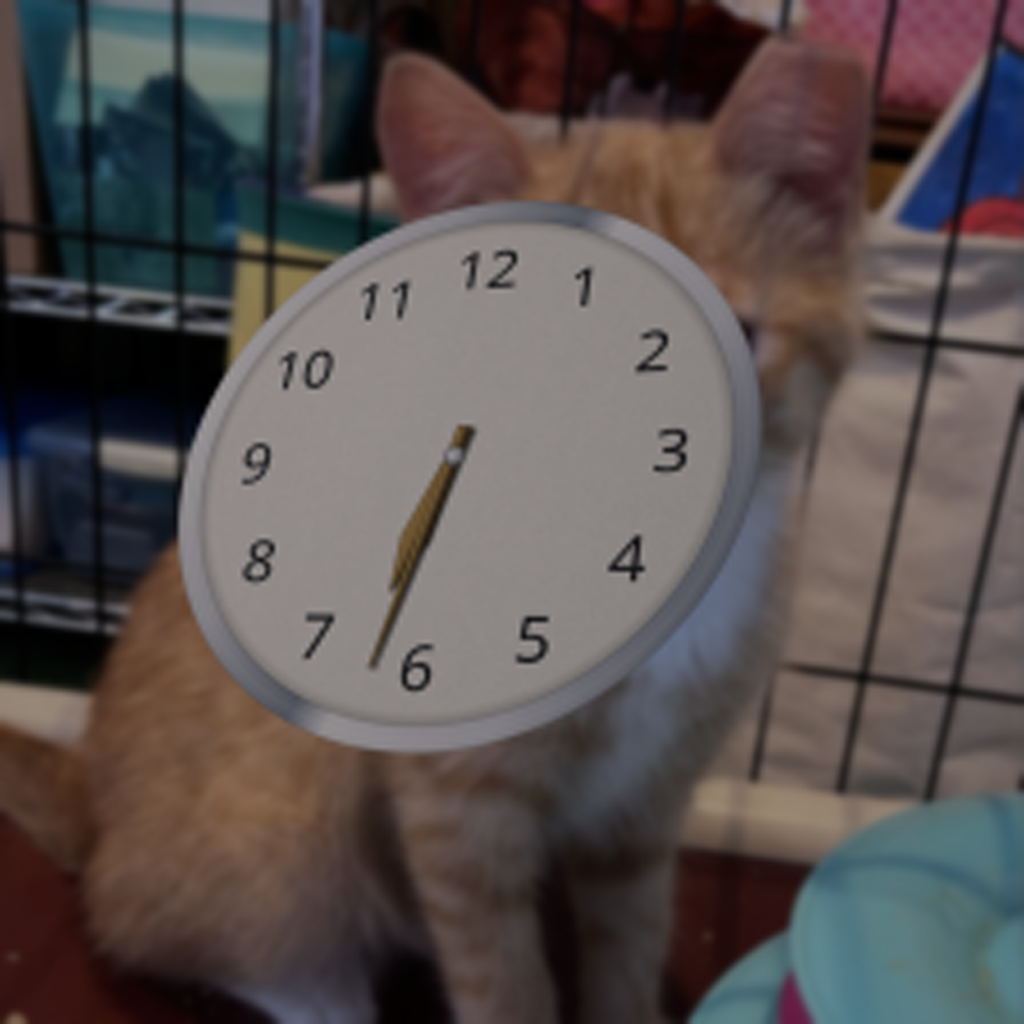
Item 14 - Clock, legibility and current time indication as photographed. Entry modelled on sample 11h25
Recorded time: 6h32
